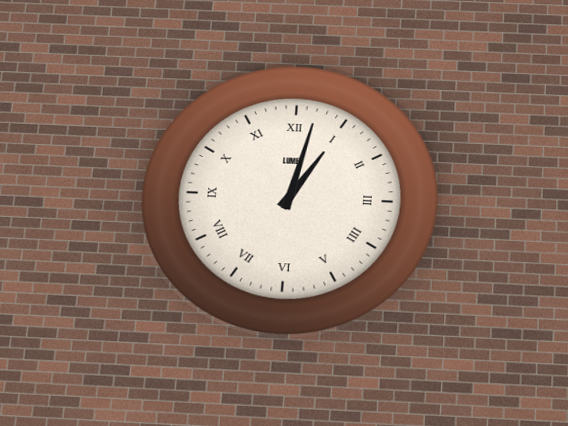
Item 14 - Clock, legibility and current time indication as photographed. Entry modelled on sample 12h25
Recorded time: 1h02
